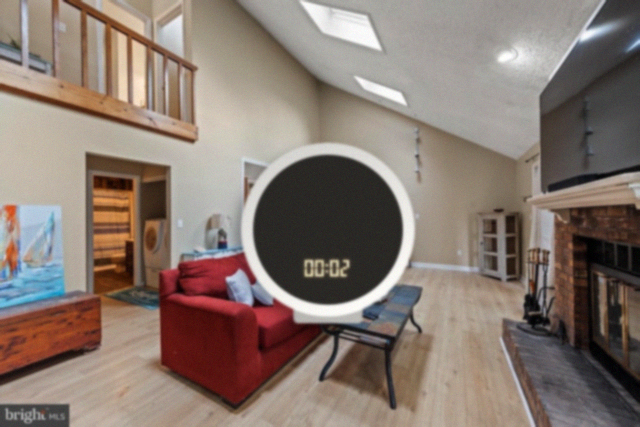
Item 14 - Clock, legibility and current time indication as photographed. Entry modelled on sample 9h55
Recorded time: 0h02
